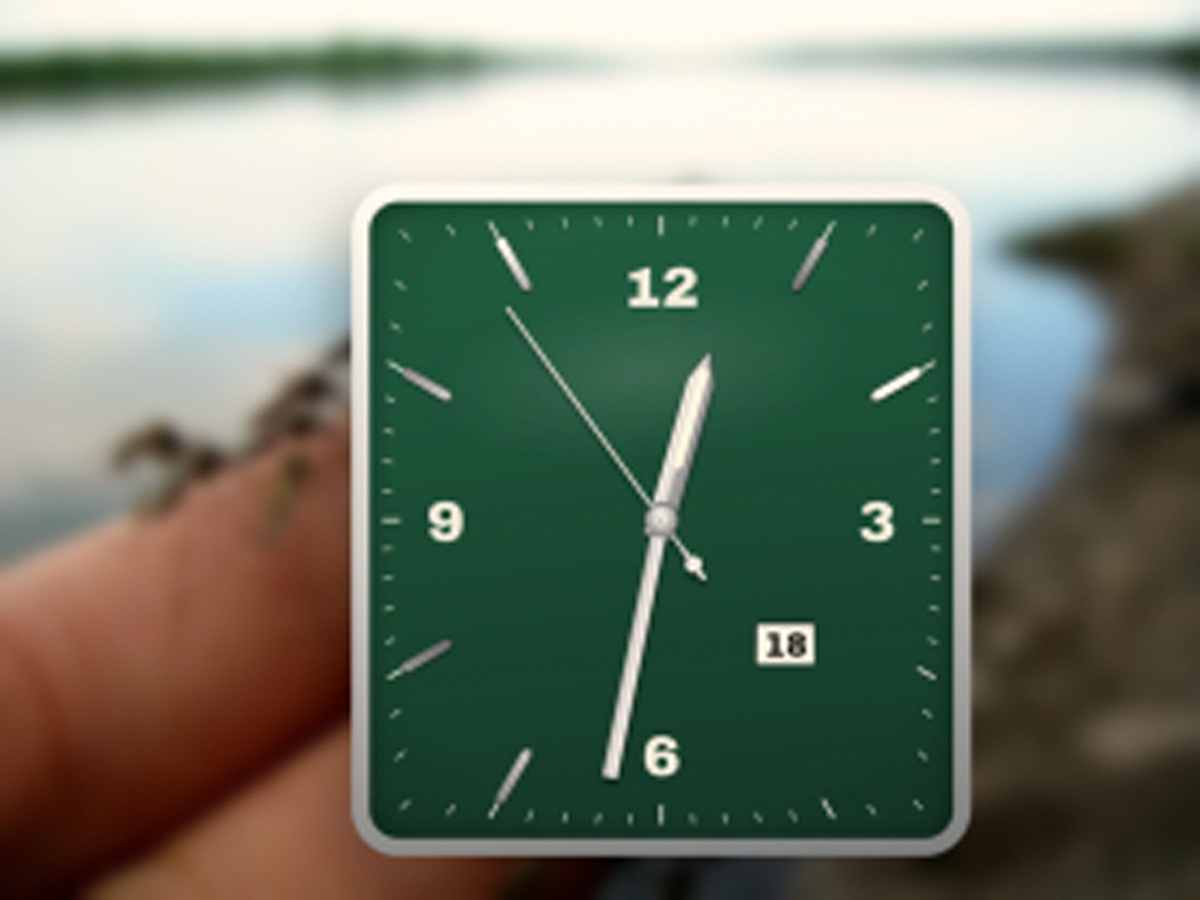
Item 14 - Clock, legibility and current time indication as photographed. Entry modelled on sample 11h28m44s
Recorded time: 12h31m54s
